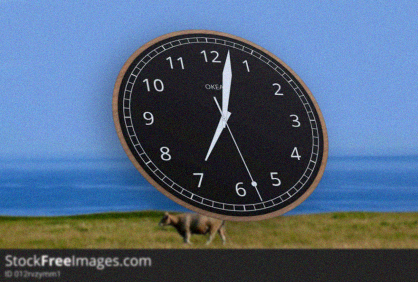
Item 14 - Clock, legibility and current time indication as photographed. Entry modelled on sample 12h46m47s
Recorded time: 7h02m28s
